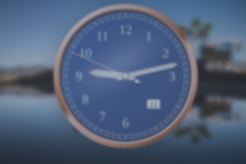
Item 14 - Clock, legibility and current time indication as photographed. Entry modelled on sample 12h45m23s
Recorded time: 9h12m49s
